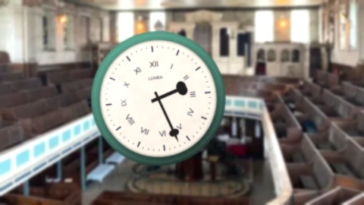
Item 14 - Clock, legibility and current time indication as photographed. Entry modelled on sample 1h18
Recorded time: 2h27
